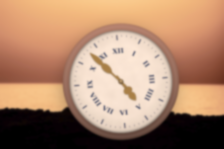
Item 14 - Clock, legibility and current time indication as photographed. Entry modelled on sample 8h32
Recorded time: 4h53
